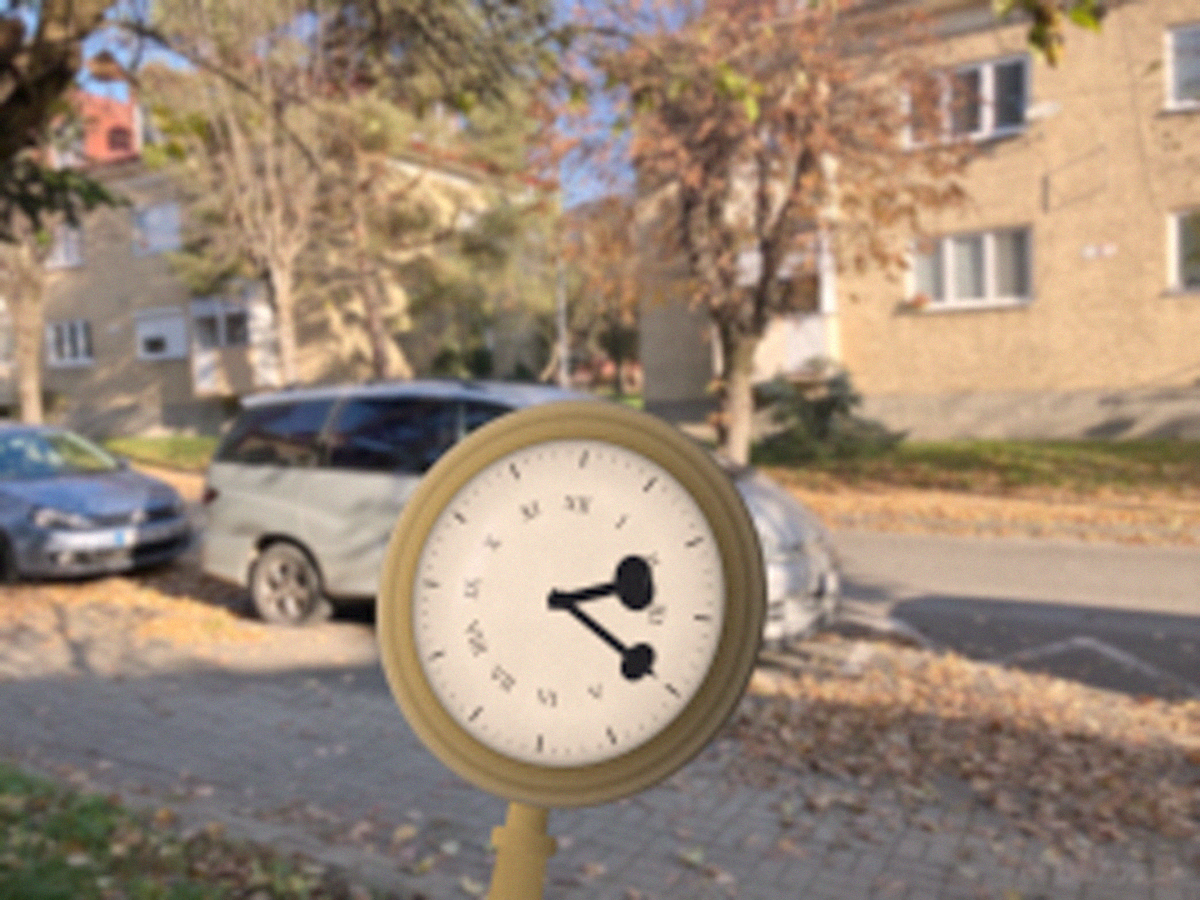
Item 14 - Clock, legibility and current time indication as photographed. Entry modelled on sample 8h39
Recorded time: 2h20
